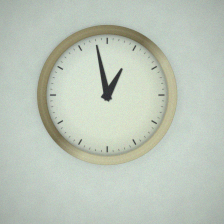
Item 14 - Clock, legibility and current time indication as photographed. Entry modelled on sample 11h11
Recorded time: 12h58
